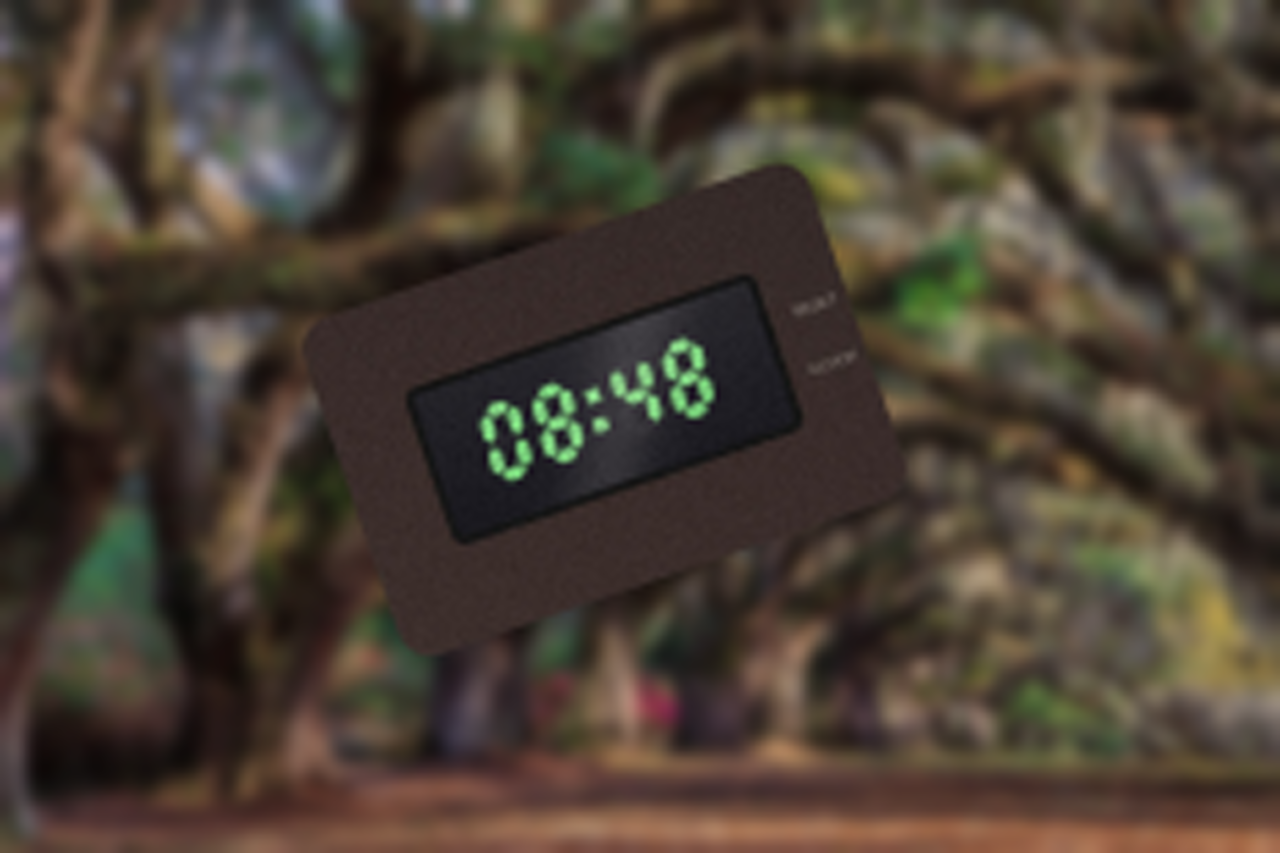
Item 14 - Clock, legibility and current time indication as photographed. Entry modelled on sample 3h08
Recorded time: 8h48
